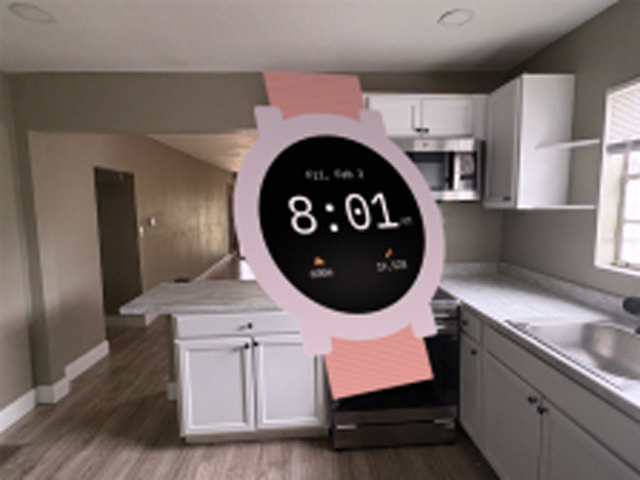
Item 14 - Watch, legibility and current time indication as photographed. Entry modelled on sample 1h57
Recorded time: 8h01
